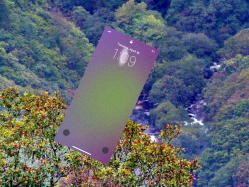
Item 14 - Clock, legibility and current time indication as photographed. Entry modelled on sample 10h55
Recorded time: 1h09
